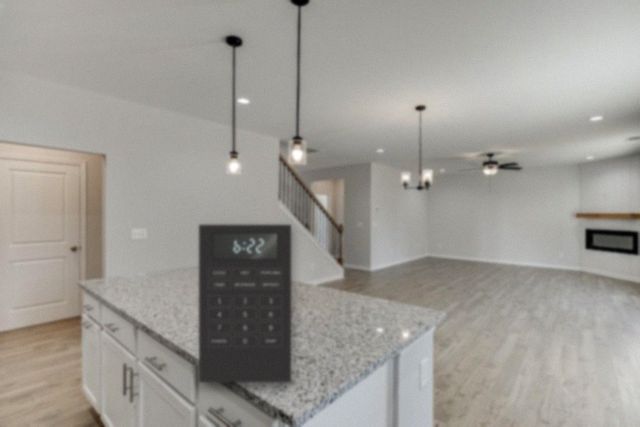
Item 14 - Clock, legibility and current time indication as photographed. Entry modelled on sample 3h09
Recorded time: 6h22
